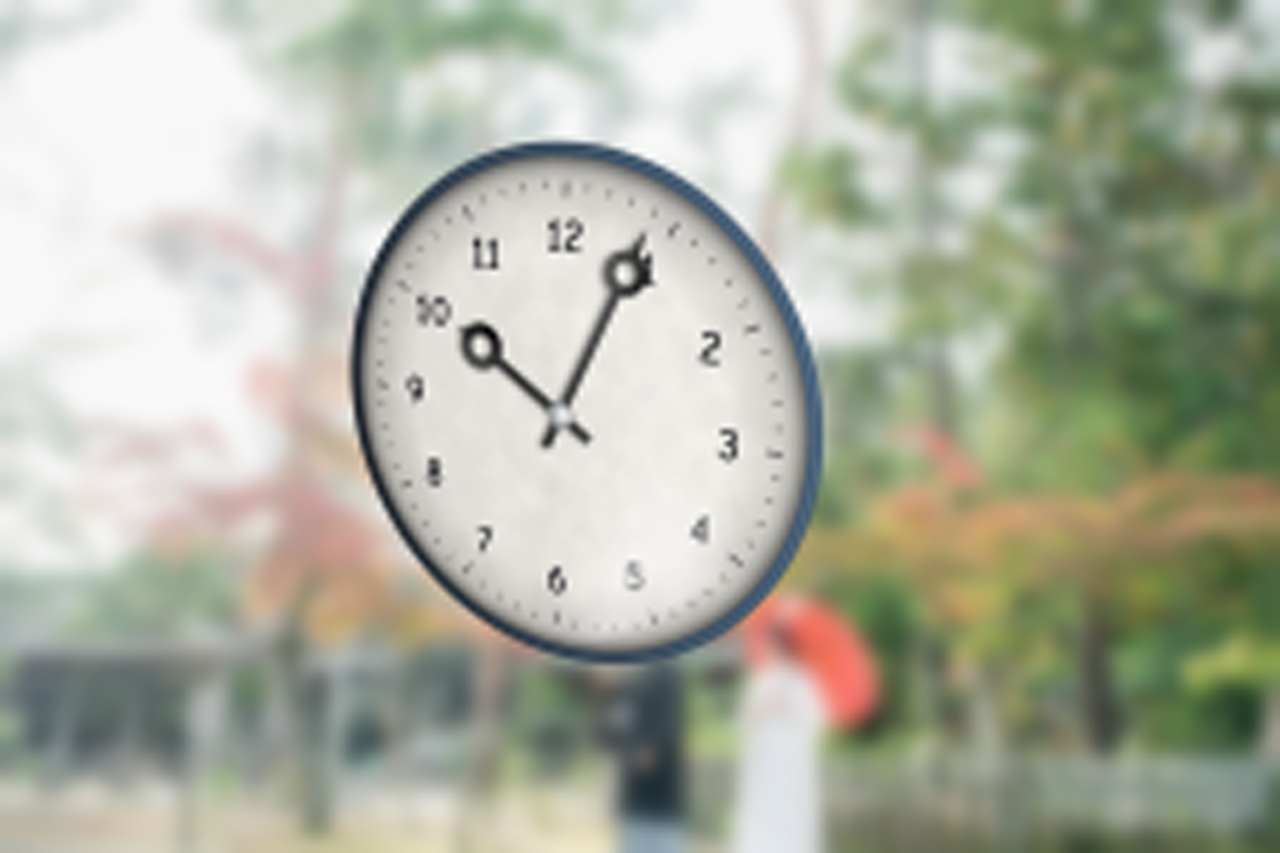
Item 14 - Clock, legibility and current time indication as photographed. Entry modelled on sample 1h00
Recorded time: 10h04
